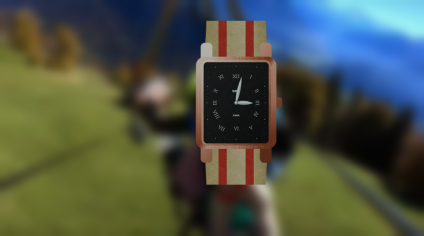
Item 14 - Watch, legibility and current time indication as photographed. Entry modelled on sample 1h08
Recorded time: 3h02
